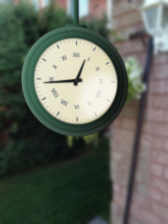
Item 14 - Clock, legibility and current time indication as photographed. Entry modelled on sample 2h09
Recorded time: 12h44
